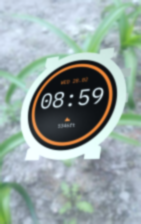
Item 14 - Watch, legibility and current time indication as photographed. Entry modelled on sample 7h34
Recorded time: 8h59
